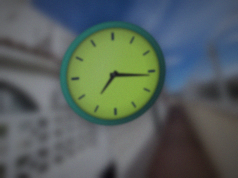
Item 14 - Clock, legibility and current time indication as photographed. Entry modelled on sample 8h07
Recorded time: 7h16
